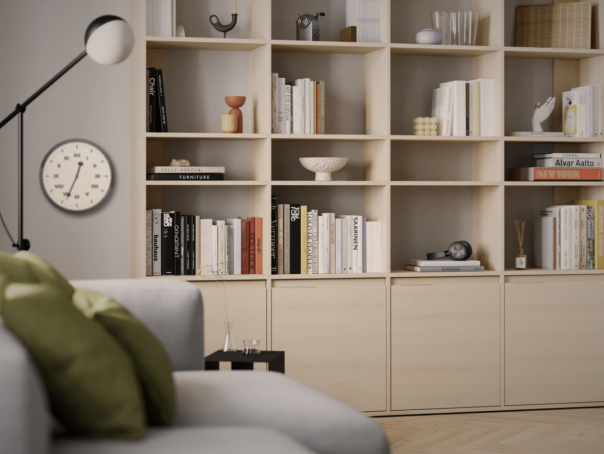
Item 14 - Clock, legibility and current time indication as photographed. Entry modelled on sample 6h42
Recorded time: 12h34
